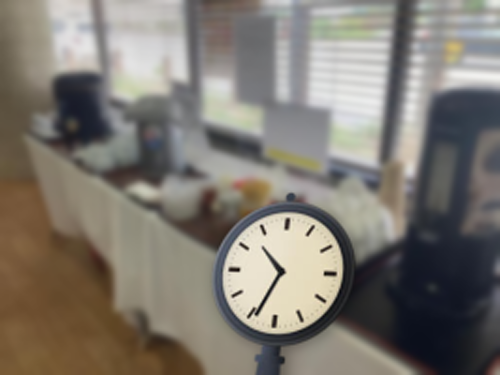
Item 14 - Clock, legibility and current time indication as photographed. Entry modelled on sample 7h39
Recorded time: 10h34
